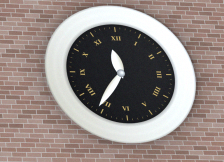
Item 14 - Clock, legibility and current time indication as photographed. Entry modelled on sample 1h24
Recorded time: 11h36
